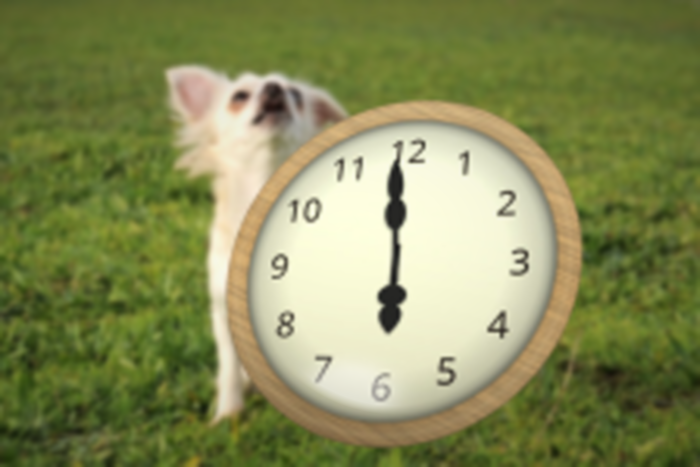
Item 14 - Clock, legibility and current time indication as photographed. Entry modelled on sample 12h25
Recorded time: 5h59
